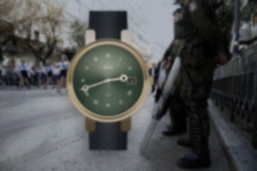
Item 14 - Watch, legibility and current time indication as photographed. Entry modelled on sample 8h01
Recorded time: 2h42
